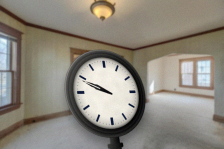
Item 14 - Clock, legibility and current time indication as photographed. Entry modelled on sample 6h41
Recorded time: 9h49
